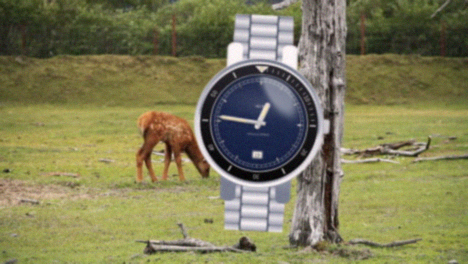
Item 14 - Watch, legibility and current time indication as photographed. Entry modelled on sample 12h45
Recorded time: 12h46
